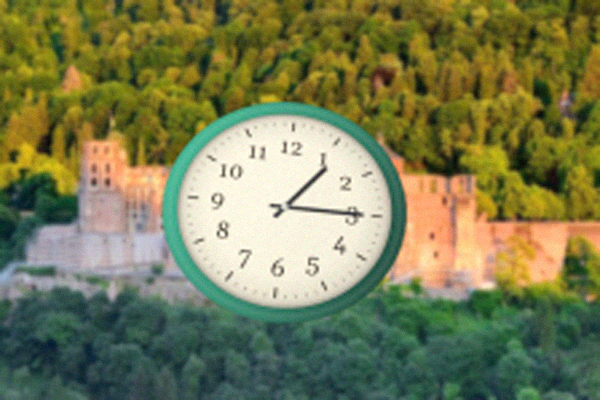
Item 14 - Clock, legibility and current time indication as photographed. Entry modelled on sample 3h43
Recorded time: 1h15
